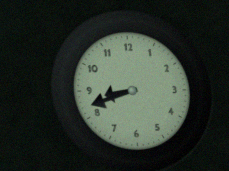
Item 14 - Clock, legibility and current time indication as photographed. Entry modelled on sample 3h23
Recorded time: 8h42
